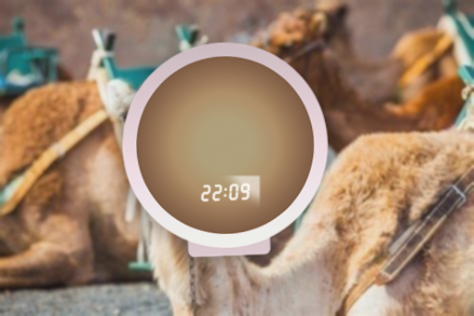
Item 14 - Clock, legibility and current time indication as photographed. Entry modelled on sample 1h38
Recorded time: 22h09
